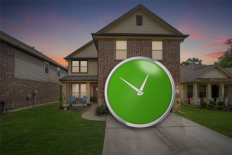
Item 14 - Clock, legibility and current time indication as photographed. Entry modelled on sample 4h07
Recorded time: 12h51
